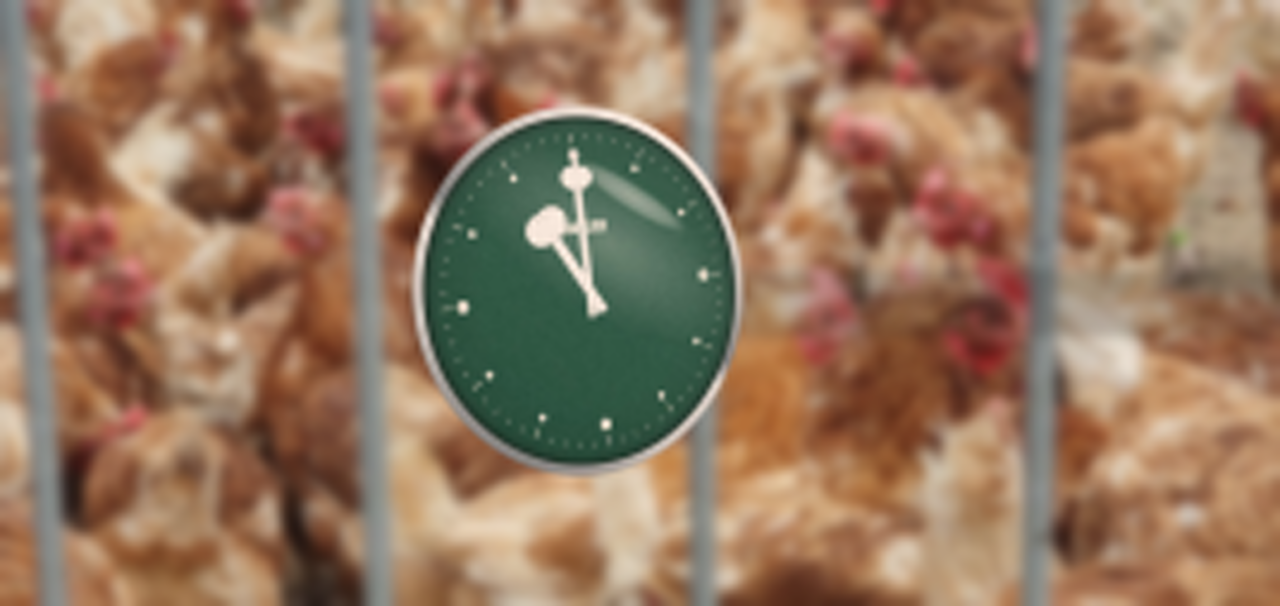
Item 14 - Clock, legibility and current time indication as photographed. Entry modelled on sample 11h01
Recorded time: 11h00
